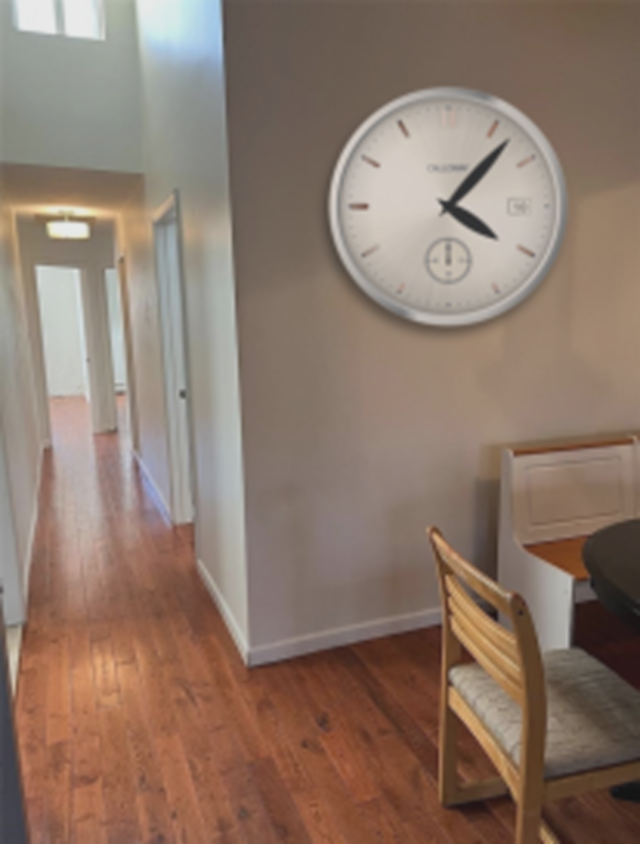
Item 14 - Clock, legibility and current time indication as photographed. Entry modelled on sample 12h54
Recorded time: 4h07
